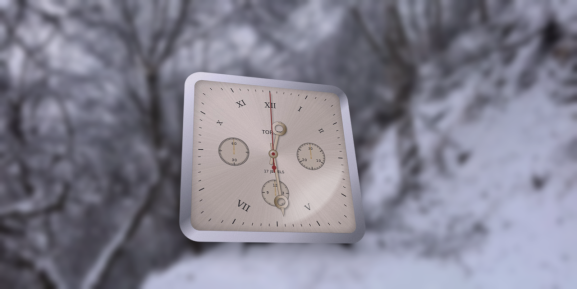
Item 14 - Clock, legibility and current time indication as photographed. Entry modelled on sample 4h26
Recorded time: 12h29
